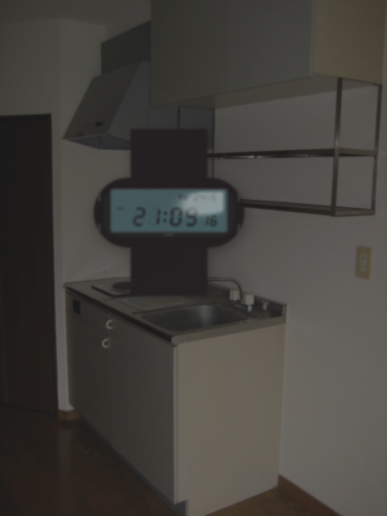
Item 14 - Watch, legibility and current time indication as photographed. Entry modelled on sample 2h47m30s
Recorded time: 21h09m16s
